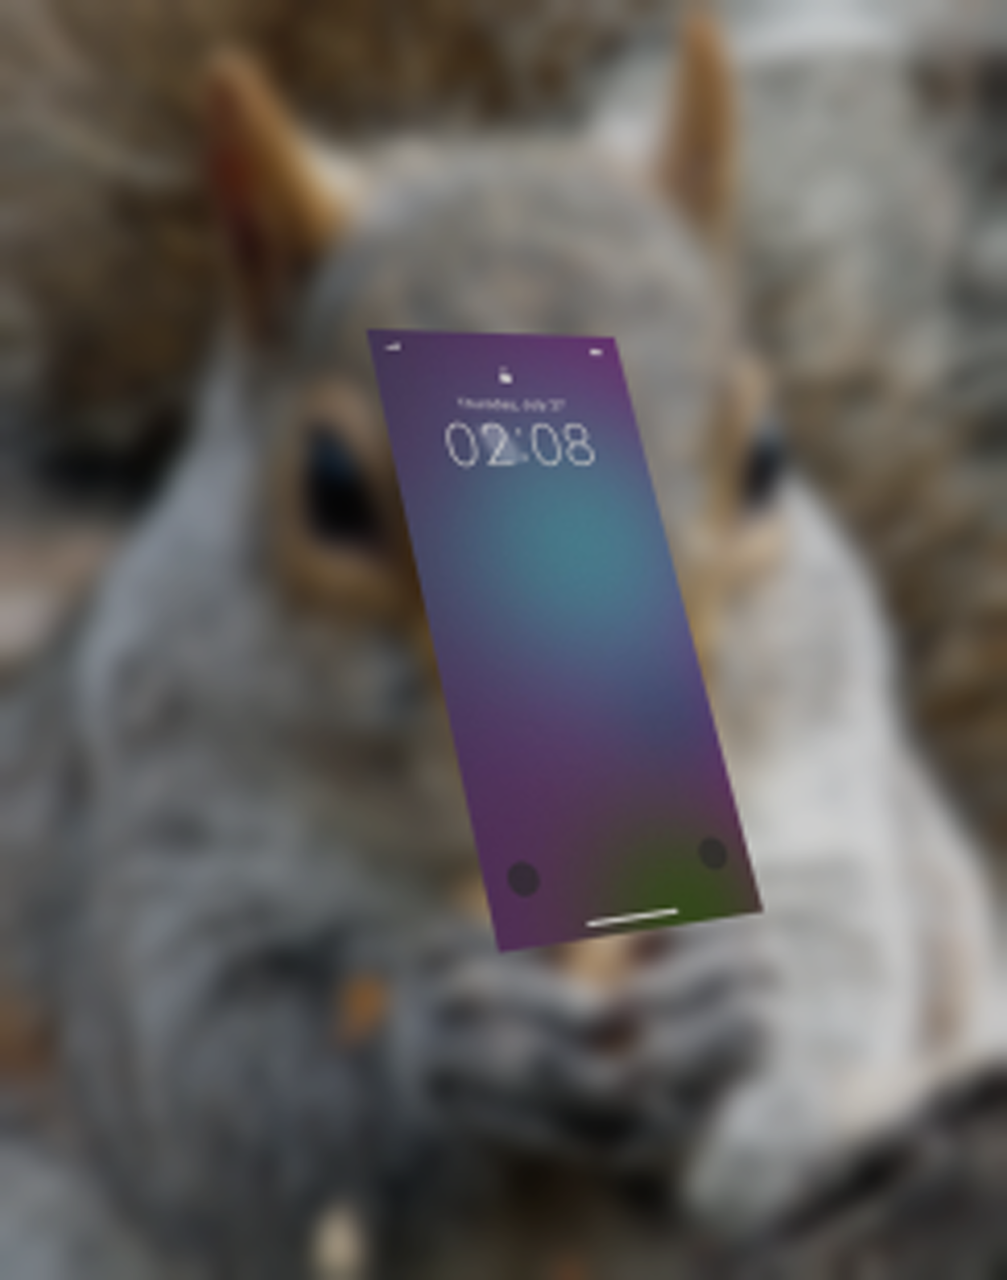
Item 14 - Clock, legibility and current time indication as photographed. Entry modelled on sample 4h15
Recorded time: 2h08
